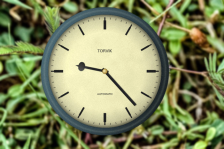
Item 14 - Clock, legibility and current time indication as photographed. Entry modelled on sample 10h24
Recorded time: 9h23
